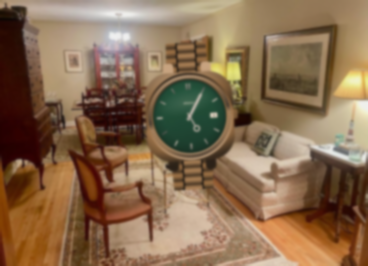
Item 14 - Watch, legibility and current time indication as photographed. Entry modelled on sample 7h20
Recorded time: 5h05
